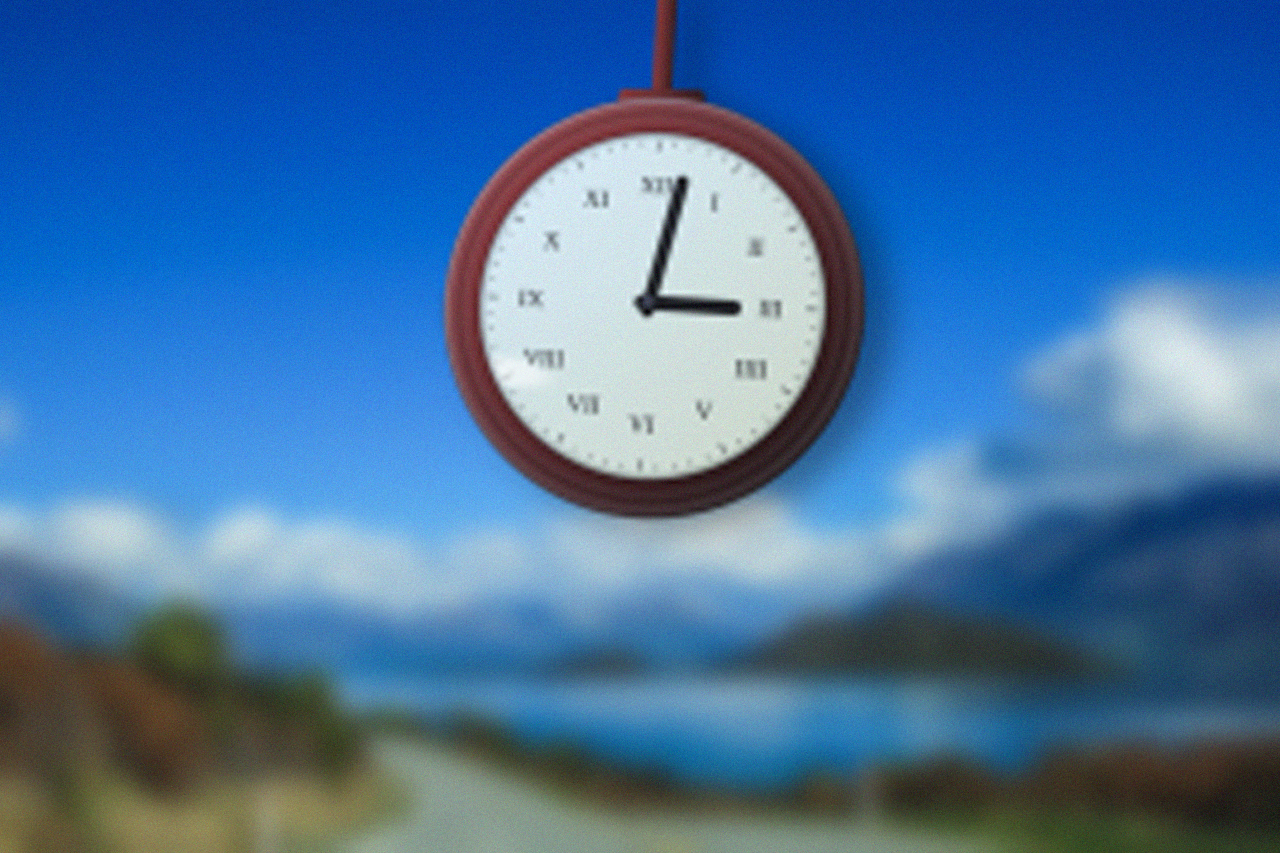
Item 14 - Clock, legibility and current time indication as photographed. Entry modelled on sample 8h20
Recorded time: 3h02
